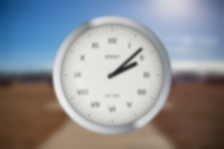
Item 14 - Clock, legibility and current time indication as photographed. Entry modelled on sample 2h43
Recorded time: 2h08
